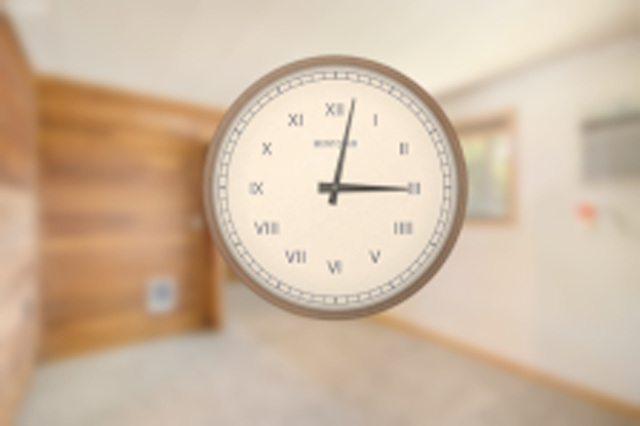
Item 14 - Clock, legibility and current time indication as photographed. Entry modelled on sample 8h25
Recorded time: 3h02
